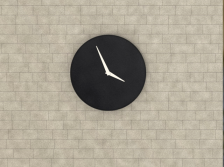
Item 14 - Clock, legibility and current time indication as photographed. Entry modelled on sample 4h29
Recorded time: 3h56
